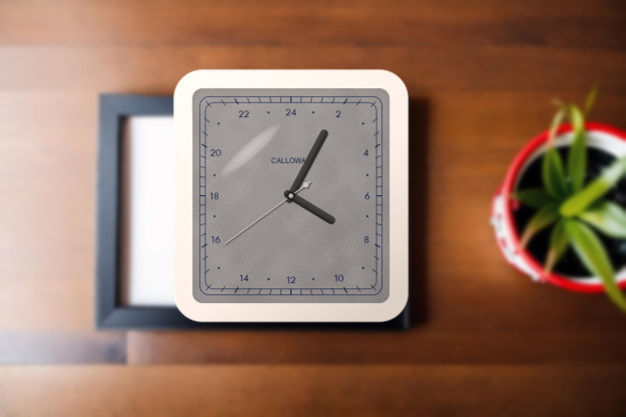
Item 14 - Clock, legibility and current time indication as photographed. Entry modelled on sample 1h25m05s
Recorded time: 8h04m39s
